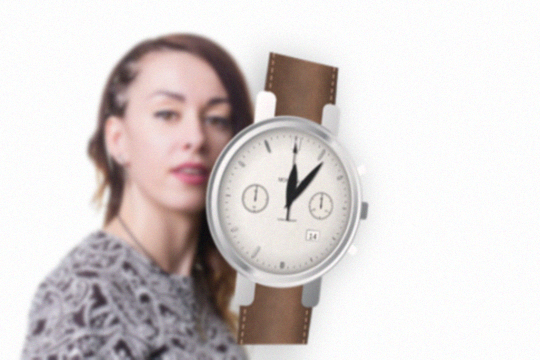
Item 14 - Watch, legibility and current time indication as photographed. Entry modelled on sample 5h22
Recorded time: 12h06
